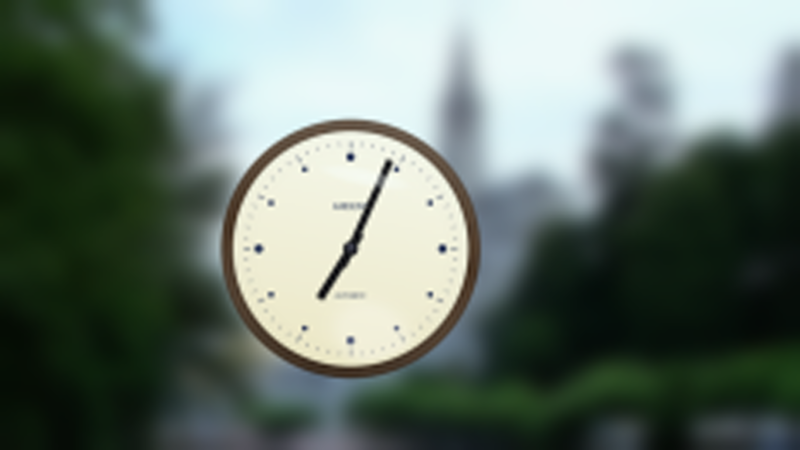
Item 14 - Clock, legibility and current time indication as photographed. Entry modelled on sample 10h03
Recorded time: 7h04
